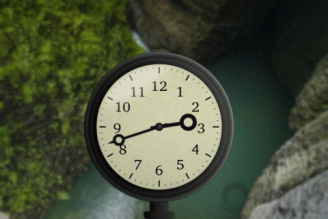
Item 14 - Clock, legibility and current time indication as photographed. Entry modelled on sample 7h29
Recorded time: 2h42
